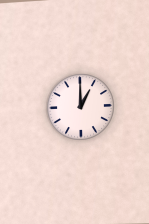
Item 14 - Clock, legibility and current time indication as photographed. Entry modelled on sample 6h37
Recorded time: 1h00
